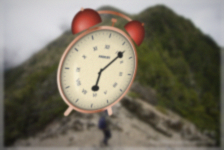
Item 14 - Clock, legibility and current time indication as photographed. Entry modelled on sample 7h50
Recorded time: 6h07
